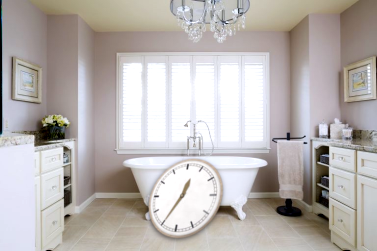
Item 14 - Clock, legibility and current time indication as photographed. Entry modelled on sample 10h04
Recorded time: 12h35
